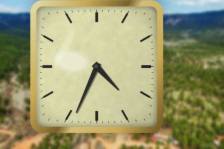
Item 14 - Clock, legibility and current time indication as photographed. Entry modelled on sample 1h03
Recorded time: 4h34
